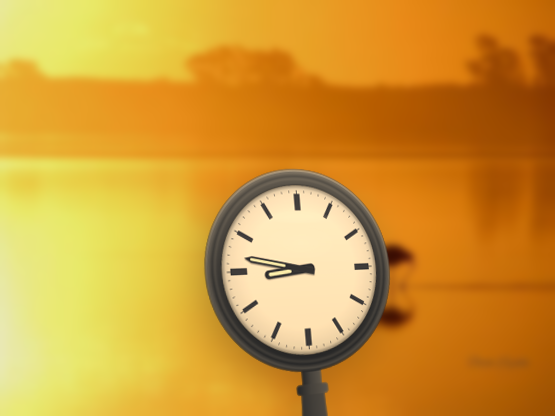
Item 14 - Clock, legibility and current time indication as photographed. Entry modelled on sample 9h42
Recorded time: 8h47
